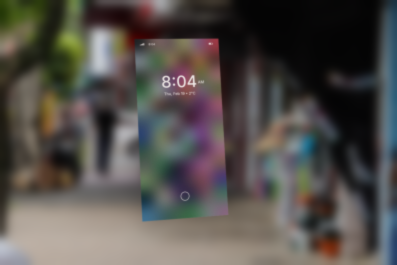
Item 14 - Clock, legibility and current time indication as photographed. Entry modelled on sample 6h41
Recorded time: 8h04
